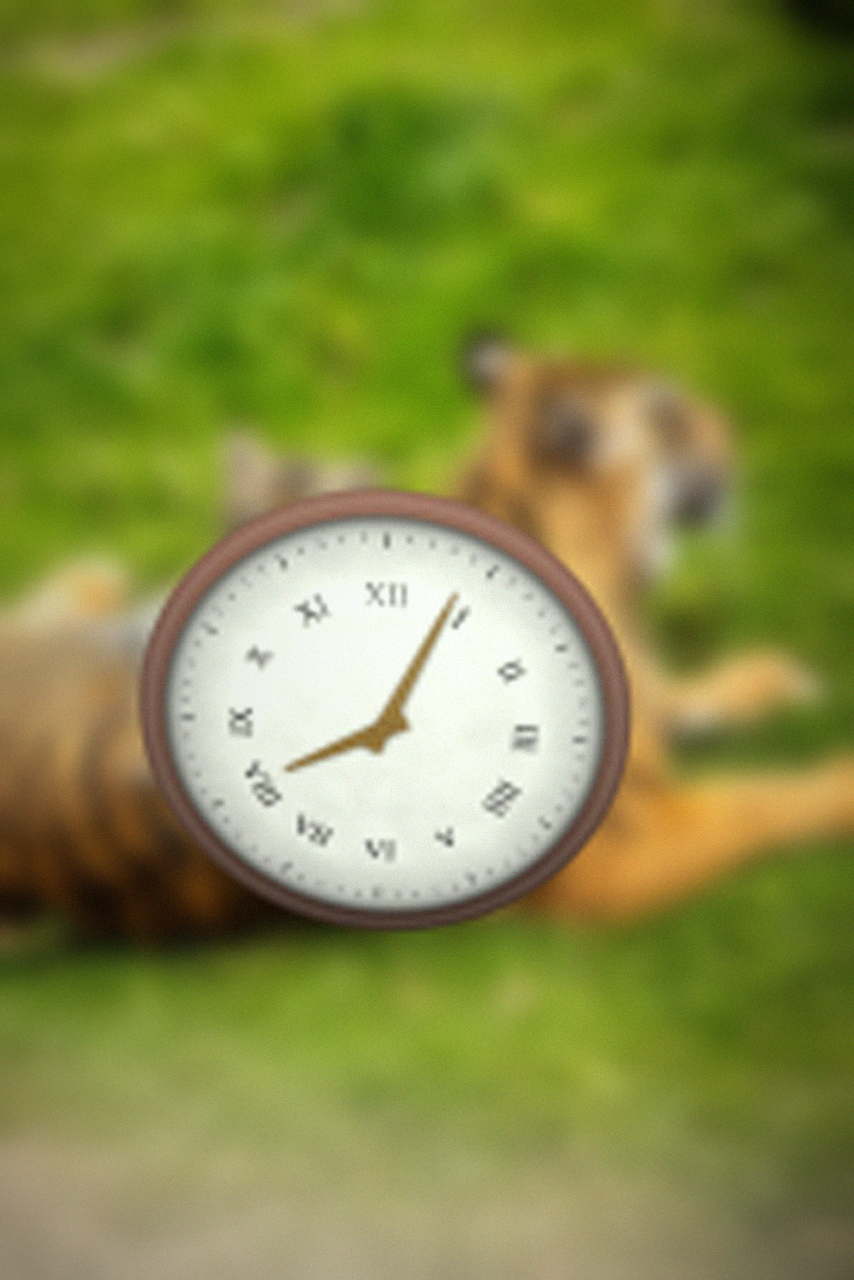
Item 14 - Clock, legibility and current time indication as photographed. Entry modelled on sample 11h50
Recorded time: 8h04
